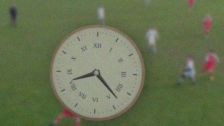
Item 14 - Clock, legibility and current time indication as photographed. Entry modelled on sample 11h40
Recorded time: 8h23
